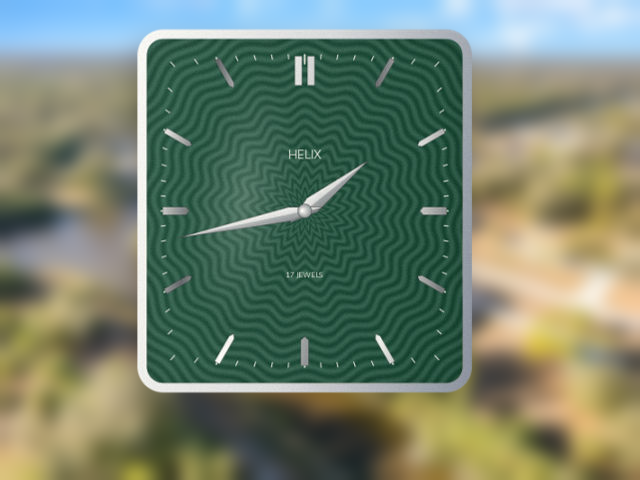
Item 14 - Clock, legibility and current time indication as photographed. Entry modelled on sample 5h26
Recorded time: 1h43
